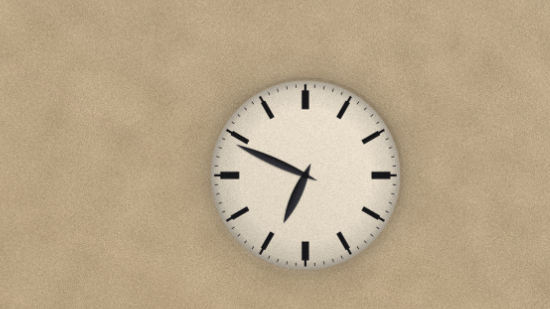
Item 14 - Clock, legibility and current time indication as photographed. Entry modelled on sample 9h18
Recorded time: 6h49
